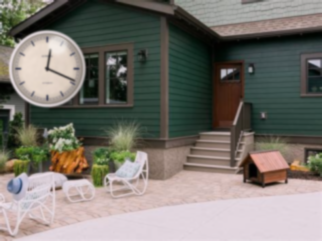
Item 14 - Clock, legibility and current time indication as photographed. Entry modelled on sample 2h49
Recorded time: 12h19
